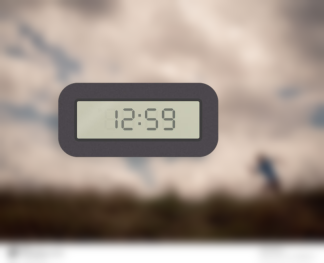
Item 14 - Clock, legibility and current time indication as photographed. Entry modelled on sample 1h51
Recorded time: 12h59
